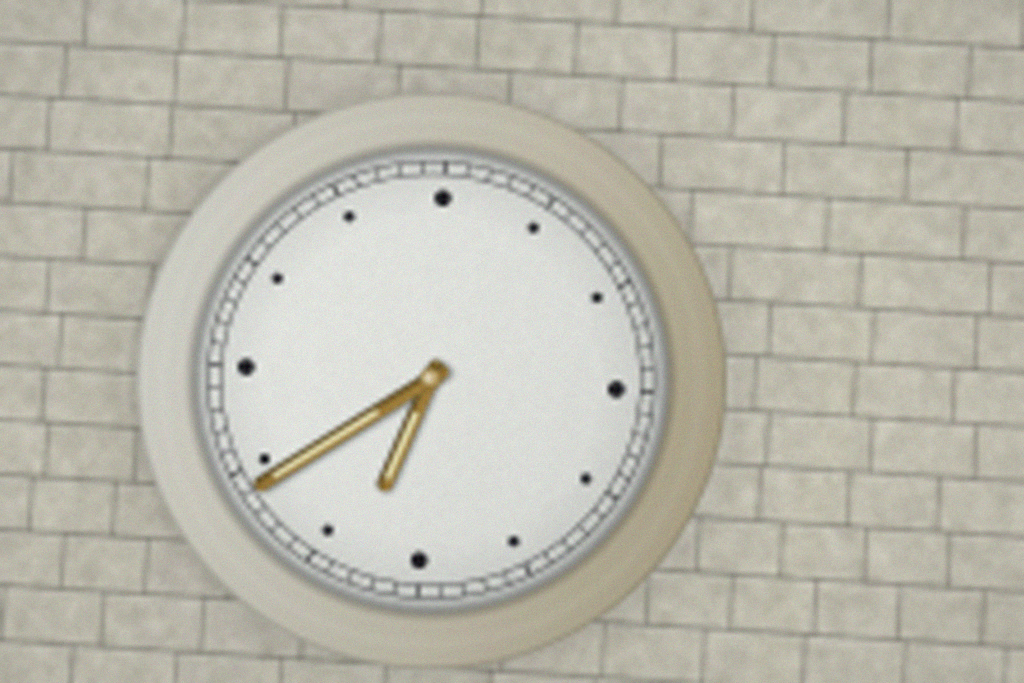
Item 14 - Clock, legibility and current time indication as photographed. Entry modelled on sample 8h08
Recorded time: 6h39
